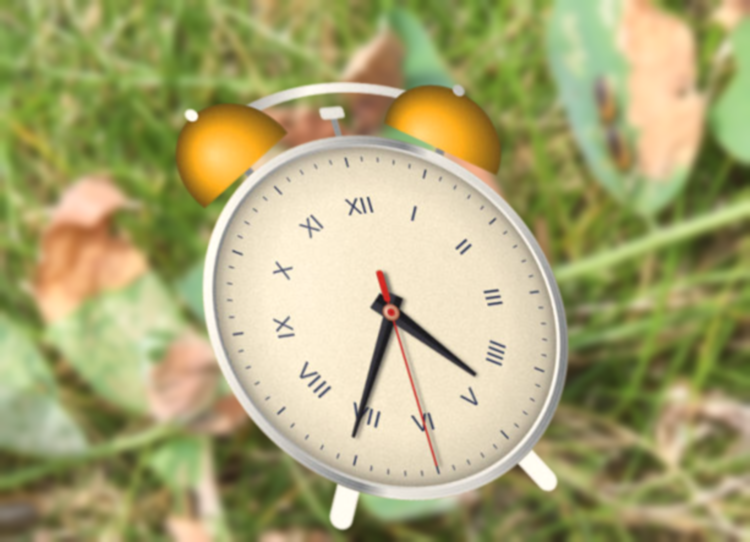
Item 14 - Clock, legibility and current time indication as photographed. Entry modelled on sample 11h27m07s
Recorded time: 4h35m30s
